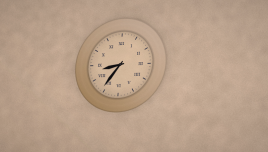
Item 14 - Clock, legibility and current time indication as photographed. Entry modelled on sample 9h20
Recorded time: 8h36
